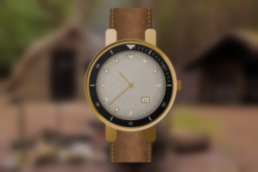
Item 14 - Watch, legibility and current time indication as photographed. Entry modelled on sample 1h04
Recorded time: 10h38
